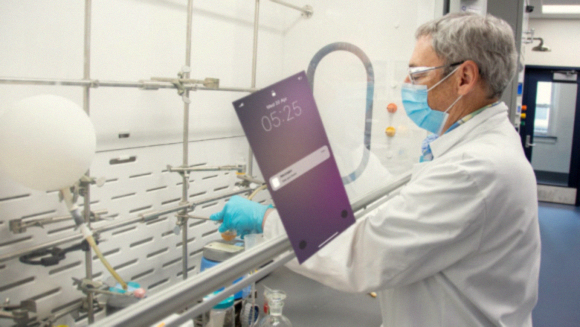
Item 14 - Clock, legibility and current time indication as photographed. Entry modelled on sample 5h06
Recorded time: 5h25
